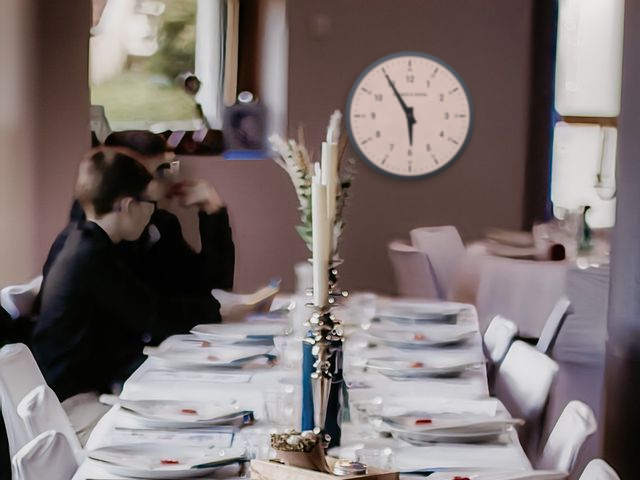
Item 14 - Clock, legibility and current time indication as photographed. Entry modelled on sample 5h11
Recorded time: 5h55
